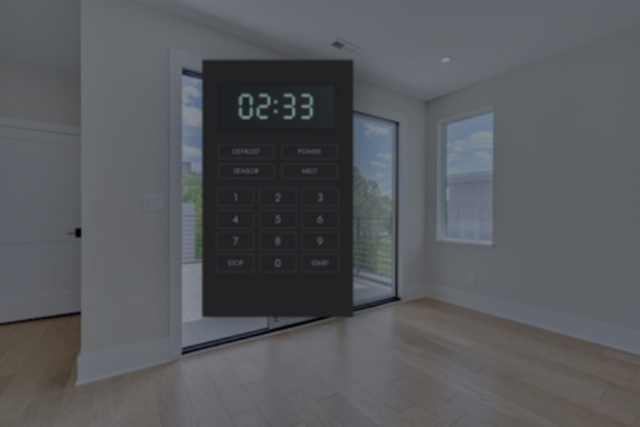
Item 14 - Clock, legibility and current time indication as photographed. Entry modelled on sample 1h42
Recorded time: 2h33
